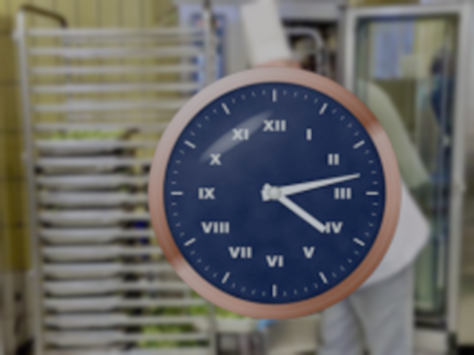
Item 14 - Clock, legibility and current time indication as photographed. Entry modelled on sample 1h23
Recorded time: 4h13
